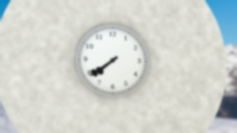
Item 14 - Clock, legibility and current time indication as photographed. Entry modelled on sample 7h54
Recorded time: 7h39
